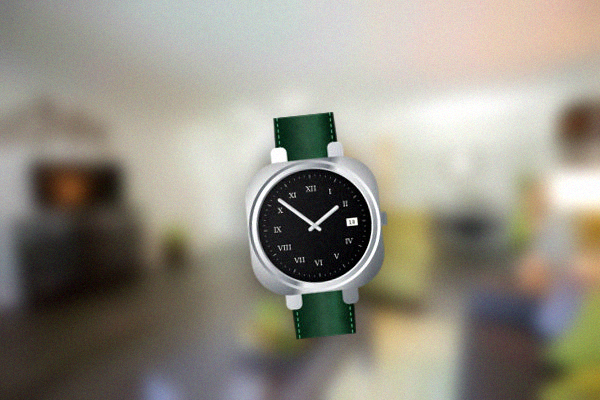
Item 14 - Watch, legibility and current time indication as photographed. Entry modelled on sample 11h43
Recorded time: 1h52
